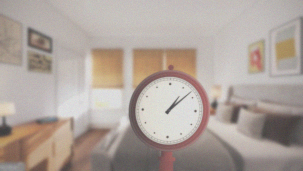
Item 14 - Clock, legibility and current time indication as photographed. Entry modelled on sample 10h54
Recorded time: 1h08
